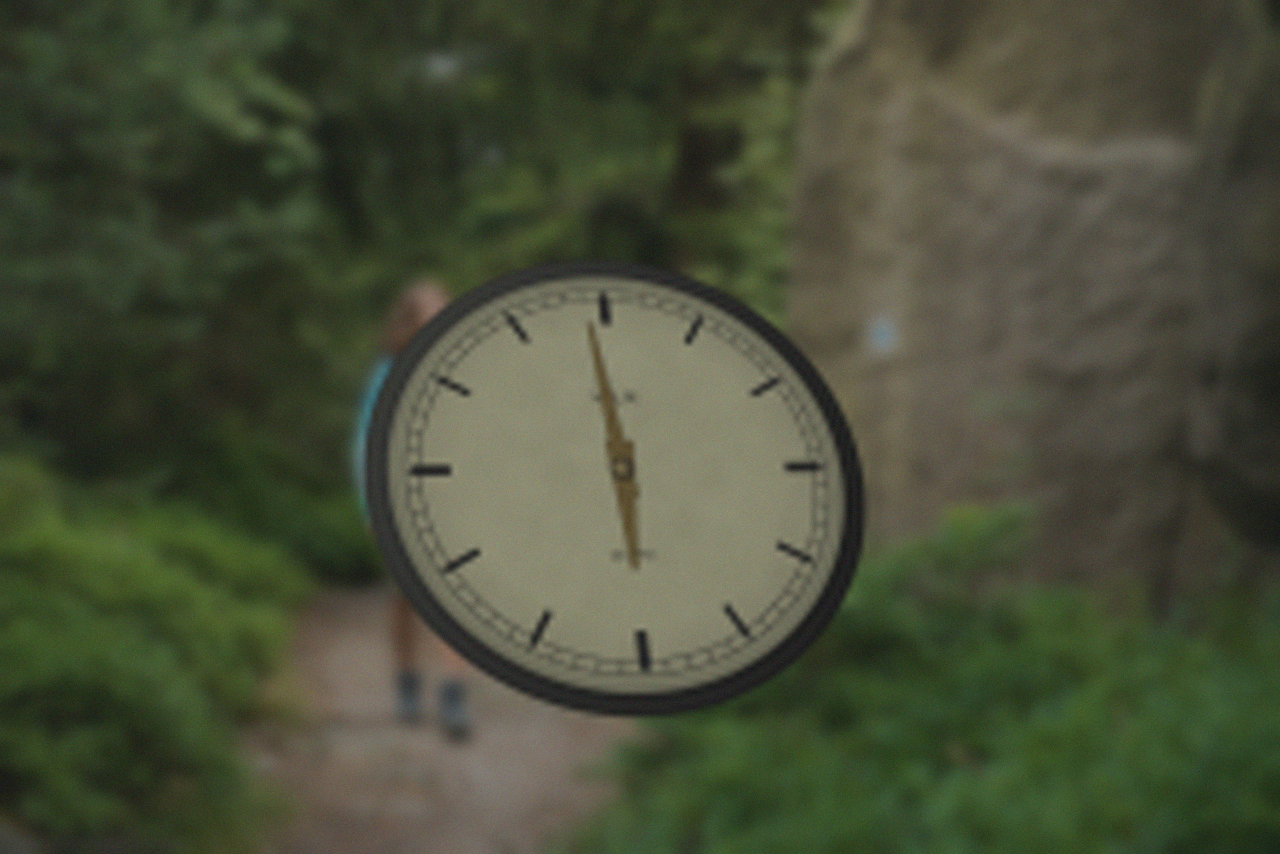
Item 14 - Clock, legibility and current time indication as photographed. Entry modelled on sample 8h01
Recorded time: 5h59
